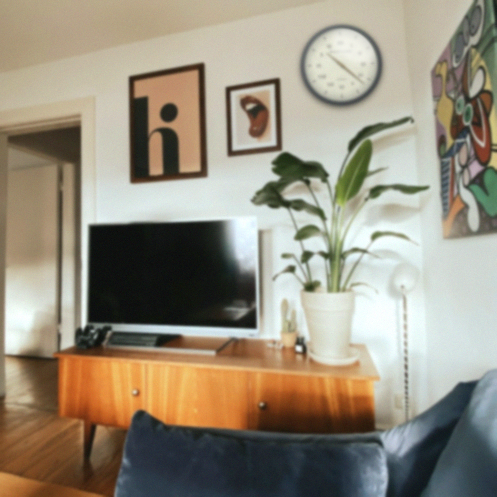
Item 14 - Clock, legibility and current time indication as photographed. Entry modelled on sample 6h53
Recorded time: 10h22
